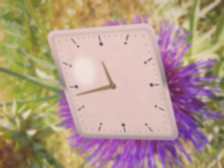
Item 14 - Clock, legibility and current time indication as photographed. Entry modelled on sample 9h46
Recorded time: 11h43
